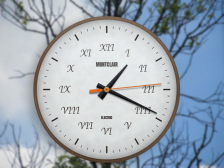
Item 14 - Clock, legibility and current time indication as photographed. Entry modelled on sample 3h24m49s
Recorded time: 1h19m14s
